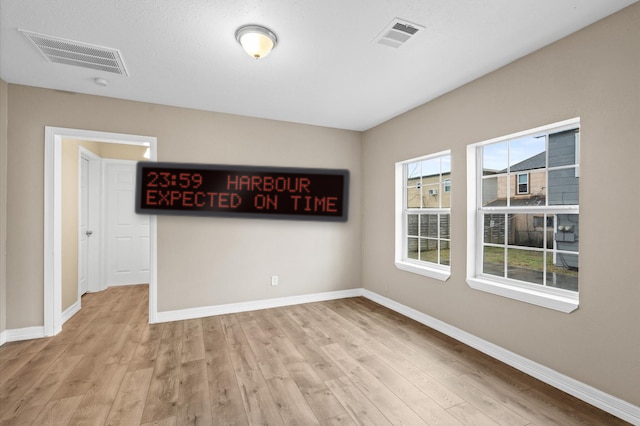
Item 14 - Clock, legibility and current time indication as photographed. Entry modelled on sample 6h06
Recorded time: 23h59
